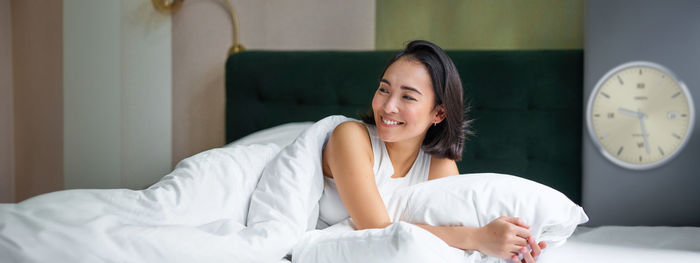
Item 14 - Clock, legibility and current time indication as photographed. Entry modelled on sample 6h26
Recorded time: 9h28
